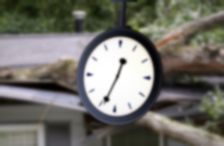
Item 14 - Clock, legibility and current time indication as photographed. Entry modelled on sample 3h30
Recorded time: 12h34
